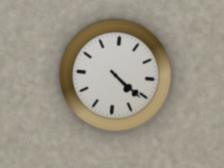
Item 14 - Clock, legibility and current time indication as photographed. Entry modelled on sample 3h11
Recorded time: 4h21
